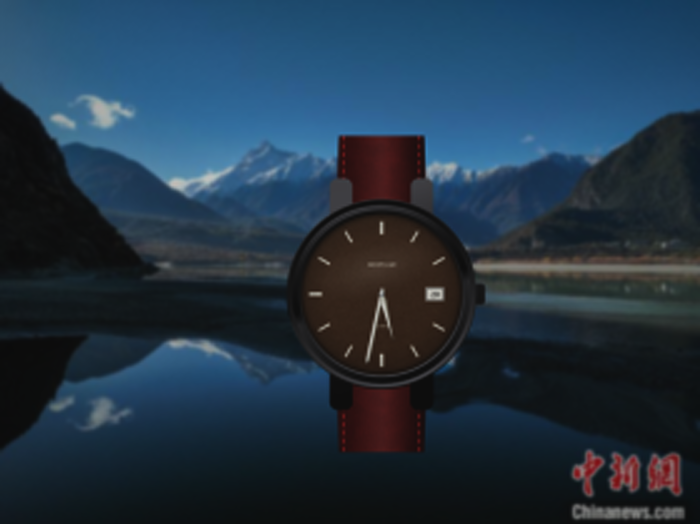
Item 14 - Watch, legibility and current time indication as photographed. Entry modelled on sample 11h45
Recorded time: 5h32
